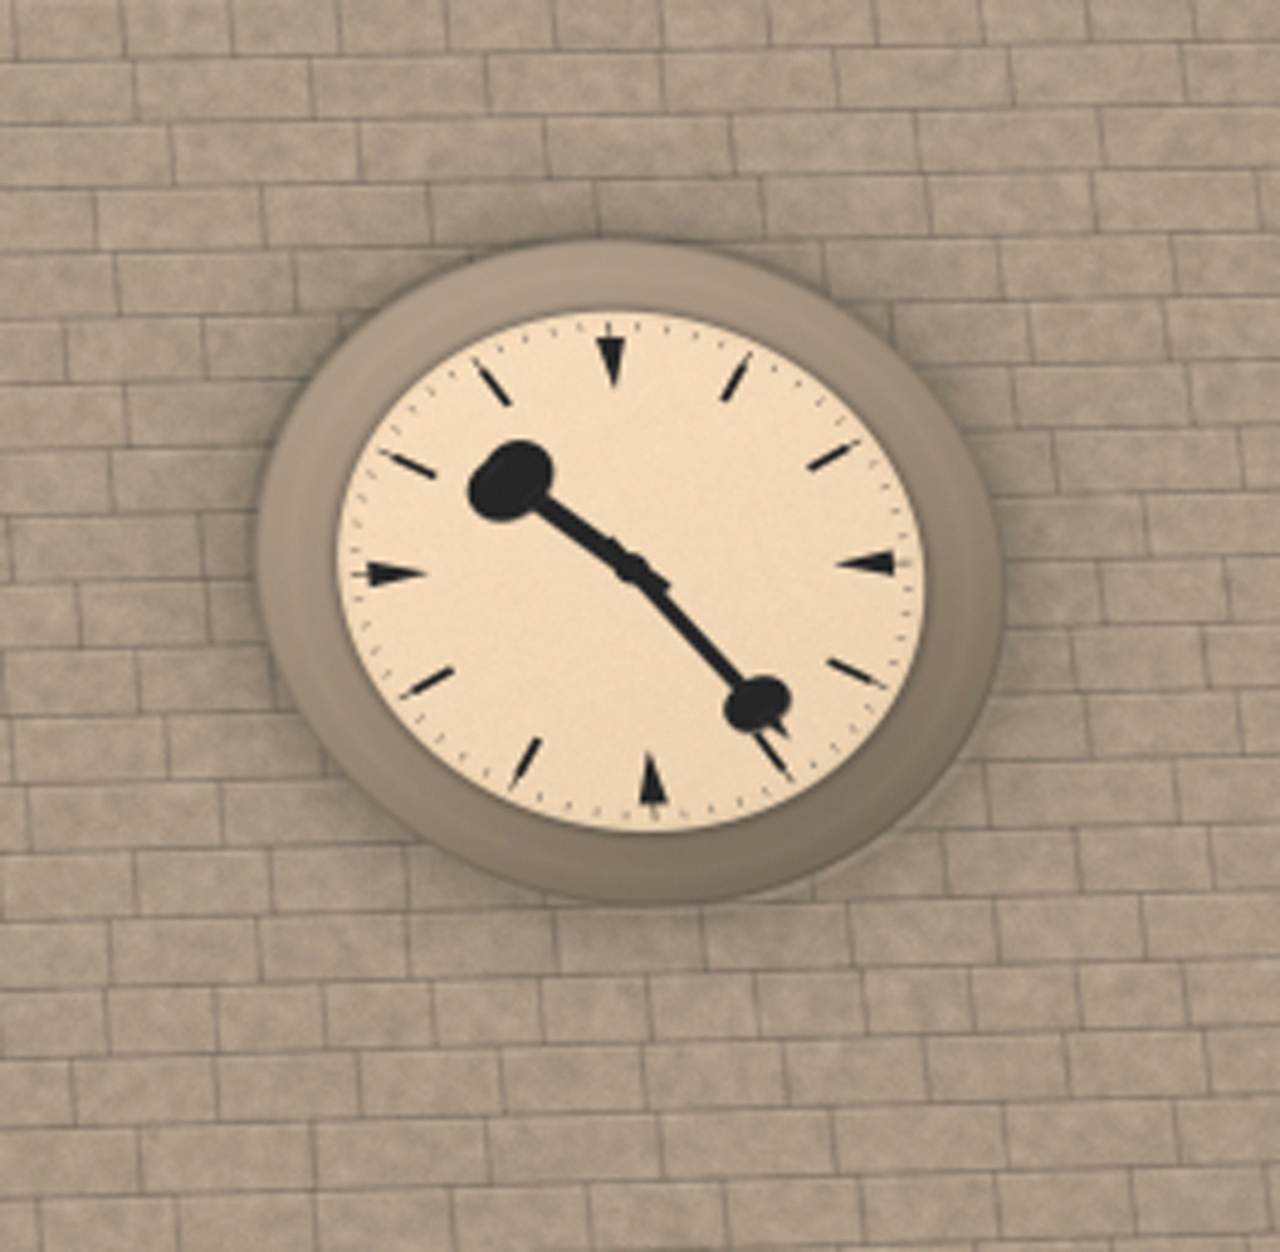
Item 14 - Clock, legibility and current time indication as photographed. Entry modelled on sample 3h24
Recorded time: 10h24
